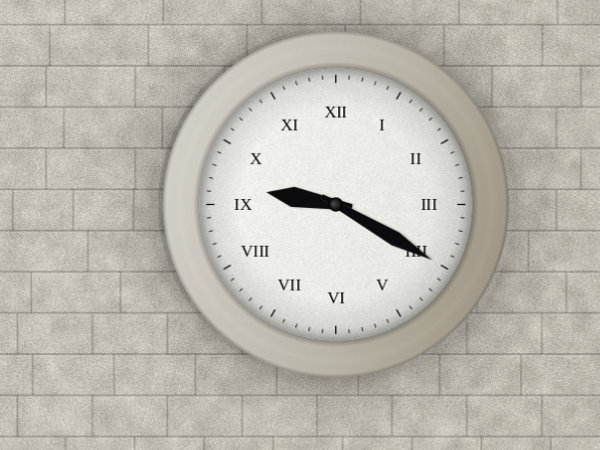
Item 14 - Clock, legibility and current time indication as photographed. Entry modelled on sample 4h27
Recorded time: 9h20
